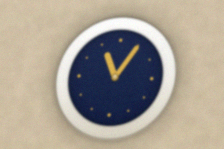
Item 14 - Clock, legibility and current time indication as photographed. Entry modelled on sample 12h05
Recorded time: 11h05
